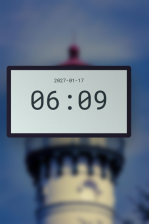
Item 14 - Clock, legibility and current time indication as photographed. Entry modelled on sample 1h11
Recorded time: 6h09
